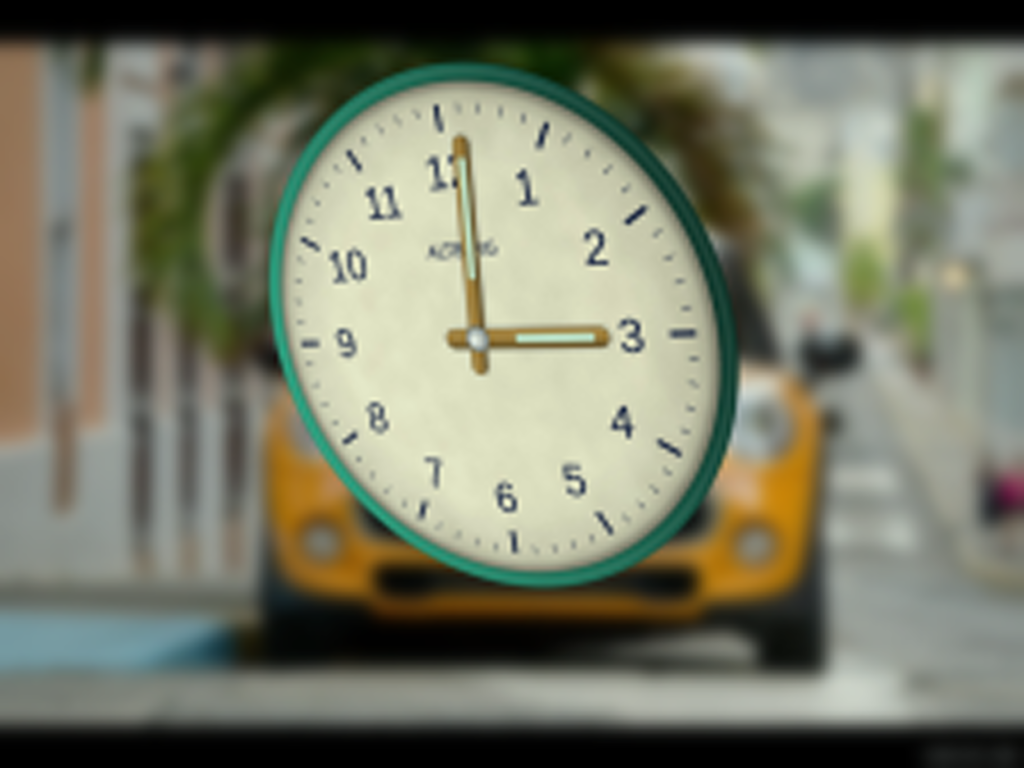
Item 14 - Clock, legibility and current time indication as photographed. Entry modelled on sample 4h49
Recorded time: 3h01
